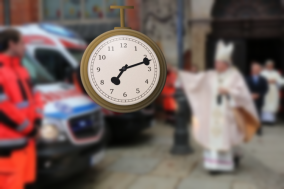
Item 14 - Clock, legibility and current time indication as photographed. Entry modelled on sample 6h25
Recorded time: 7h12
